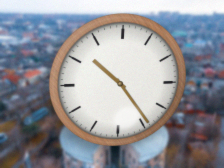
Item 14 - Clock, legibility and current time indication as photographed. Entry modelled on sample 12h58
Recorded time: 10h24
